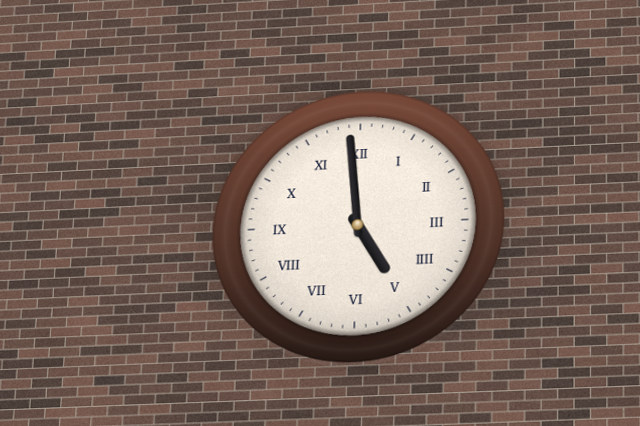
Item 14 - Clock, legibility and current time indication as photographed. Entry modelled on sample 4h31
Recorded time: 4h59
